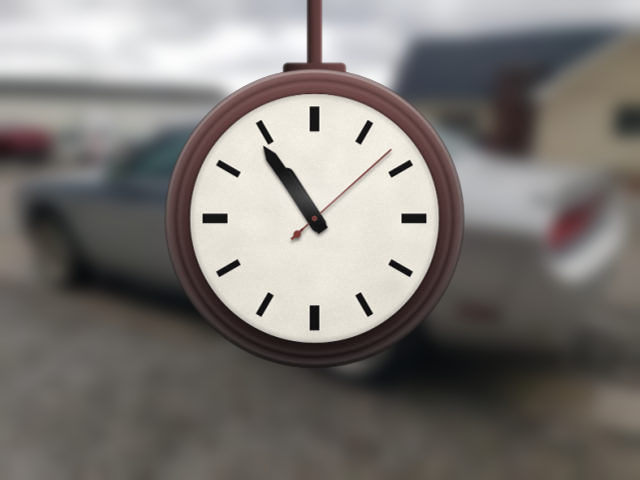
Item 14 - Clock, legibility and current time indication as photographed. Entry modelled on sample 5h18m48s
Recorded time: 10h54m08s
